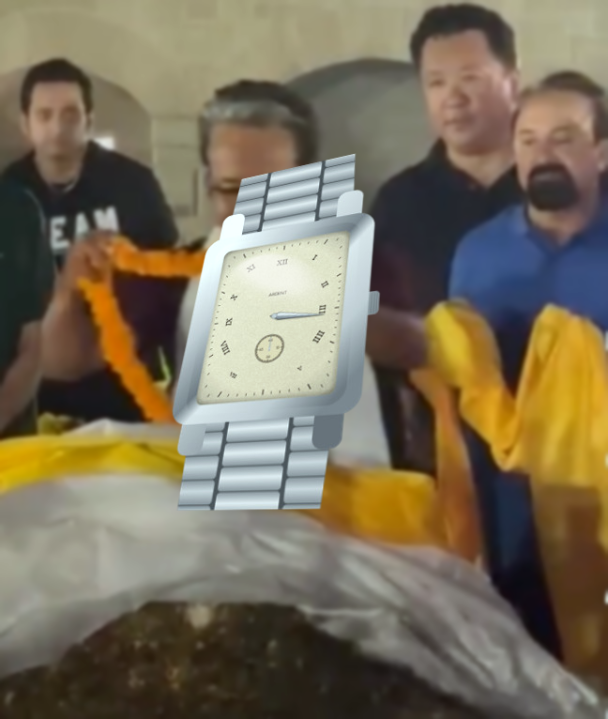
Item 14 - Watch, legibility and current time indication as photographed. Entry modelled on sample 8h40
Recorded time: 3h16
